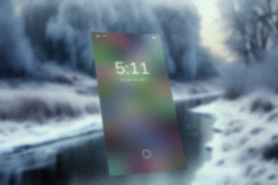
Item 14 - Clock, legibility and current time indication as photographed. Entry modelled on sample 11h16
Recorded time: 5h11
